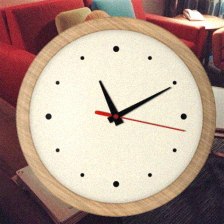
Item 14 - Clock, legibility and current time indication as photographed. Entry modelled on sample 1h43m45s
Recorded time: 11h10m17s
